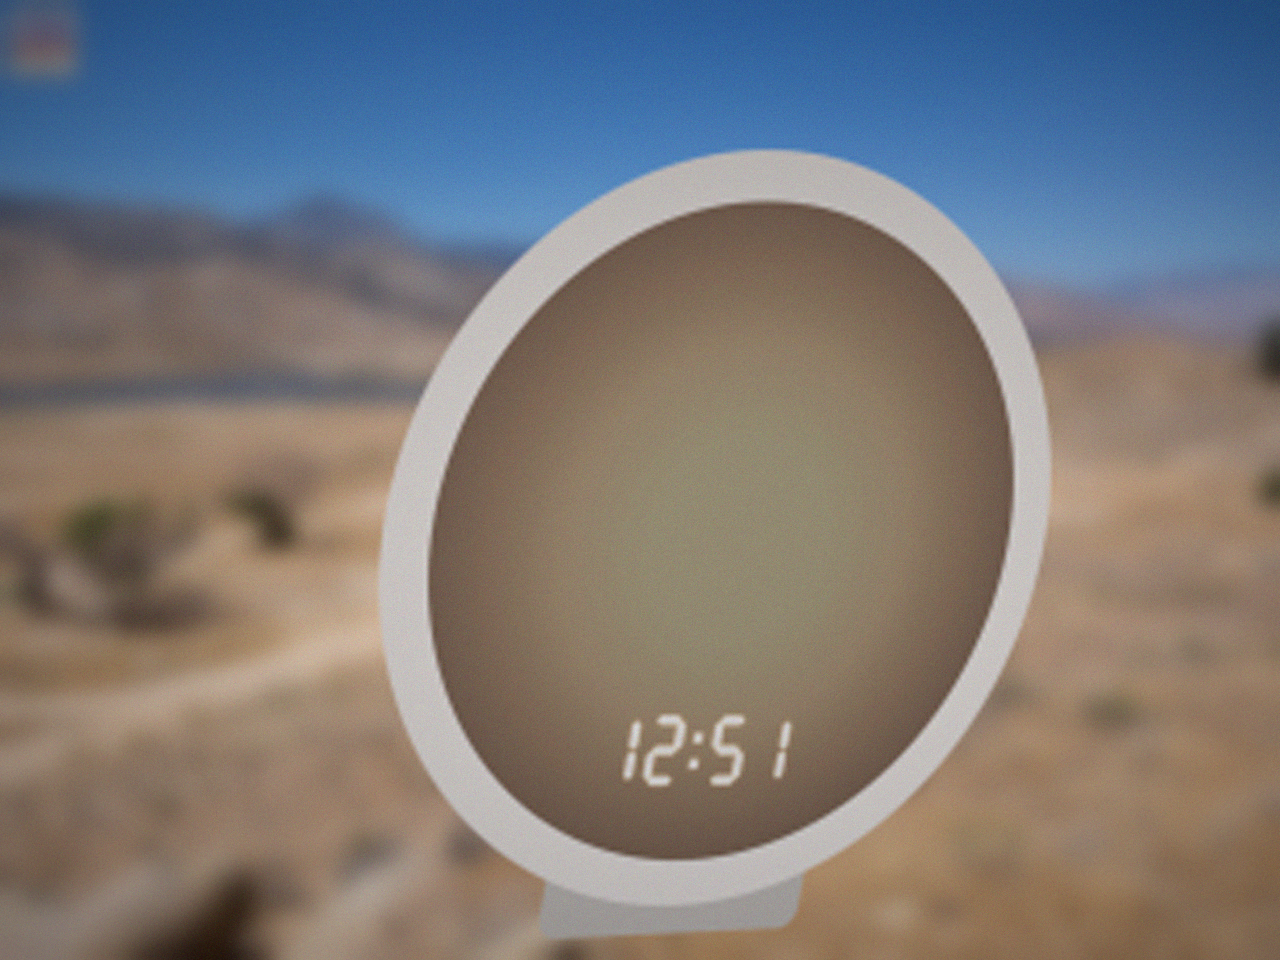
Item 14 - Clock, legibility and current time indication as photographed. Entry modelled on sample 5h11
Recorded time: 12h51
